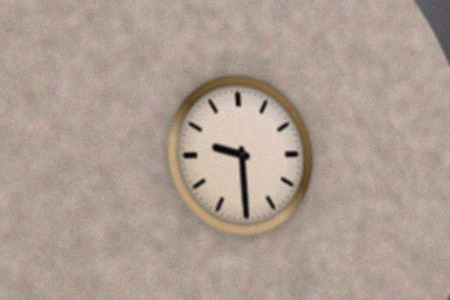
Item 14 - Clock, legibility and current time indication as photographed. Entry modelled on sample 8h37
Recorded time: 9h30
